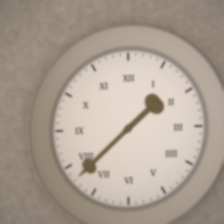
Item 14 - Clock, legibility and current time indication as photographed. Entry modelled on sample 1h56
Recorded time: 1h38
